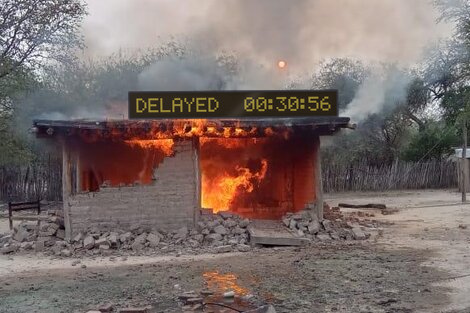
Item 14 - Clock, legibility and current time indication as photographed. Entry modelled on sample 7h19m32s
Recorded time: 0h30m56s
